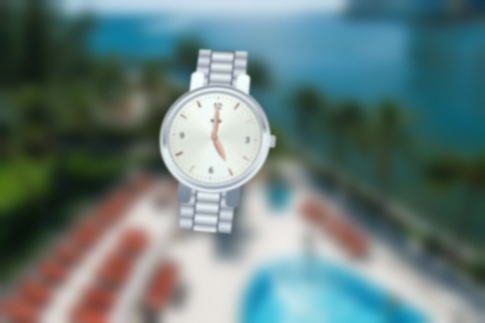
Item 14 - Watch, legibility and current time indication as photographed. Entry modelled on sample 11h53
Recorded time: 5h00
